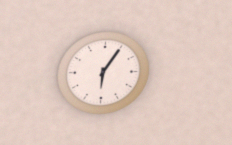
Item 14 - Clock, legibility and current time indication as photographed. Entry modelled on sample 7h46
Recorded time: 6h05
